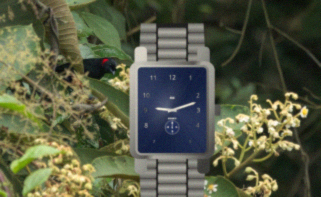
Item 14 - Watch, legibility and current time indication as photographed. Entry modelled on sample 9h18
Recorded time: 9h12
